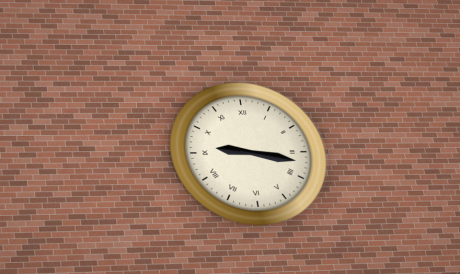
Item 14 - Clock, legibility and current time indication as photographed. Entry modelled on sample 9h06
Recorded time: 9h17
